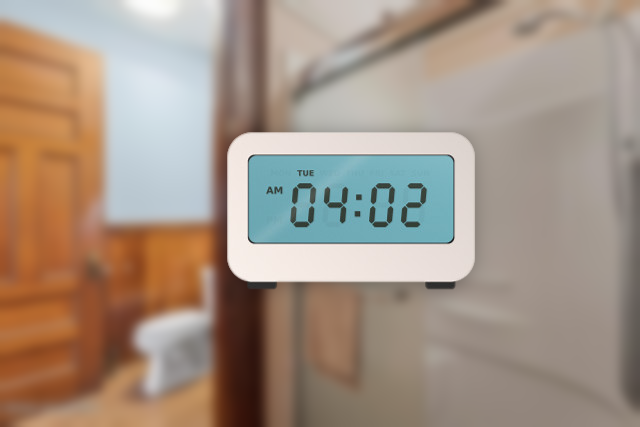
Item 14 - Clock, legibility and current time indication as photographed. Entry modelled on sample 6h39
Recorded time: 4h02
